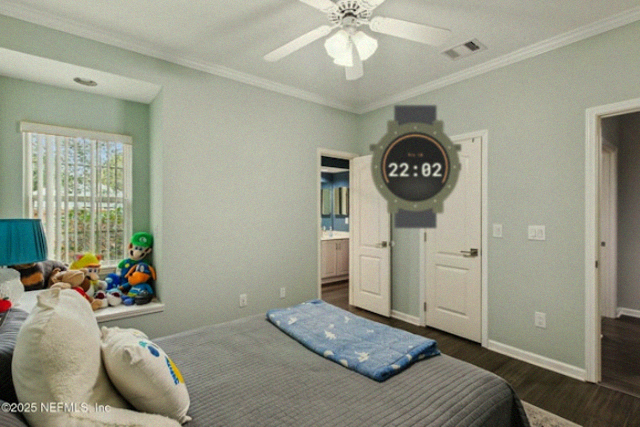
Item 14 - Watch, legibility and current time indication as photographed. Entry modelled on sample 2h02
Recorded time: 22h02
